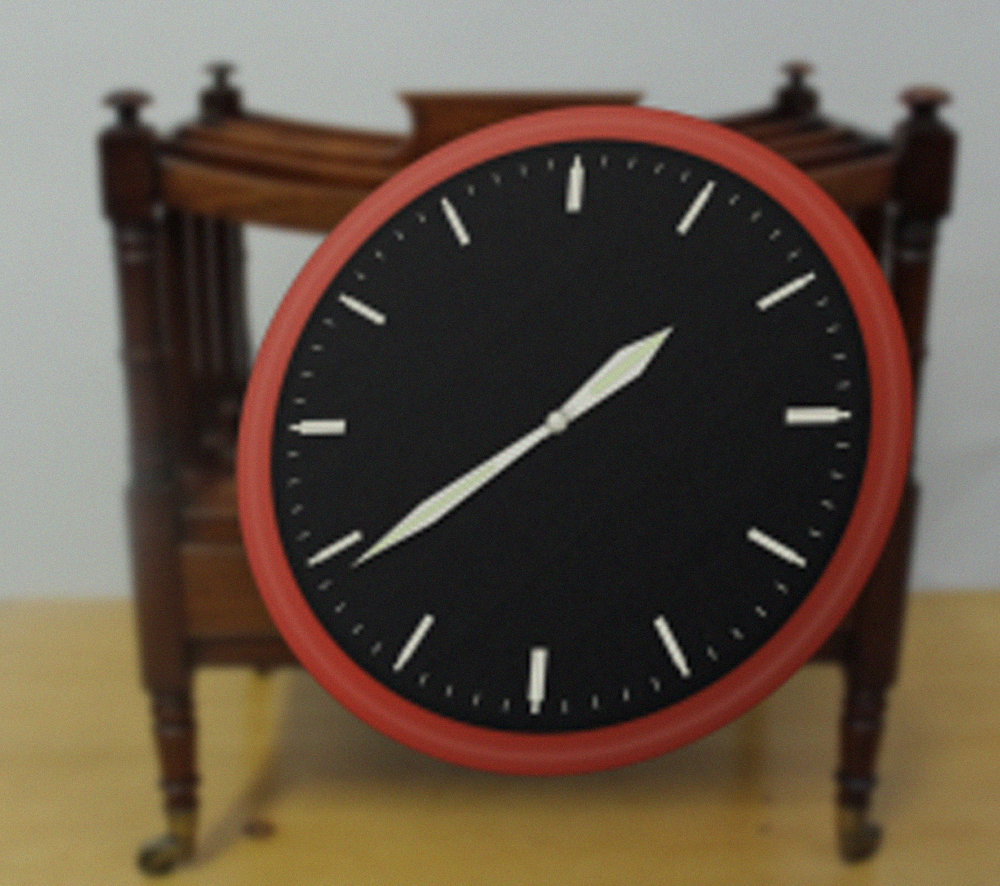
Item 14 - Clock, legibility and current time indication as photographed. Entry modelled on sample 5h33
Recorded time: 1h39
